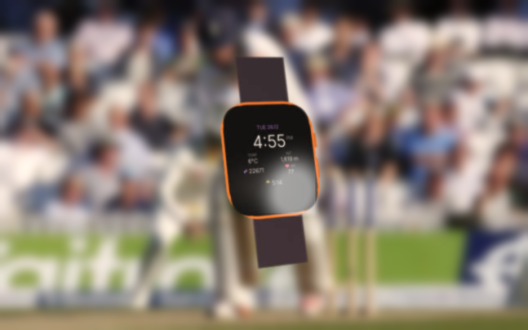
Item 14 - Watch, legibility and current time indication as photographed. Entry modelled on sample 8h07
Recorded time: 4h55
